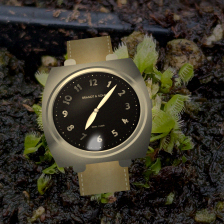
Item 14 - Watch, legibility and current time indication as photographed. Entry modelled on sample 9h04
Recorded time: 7h07
